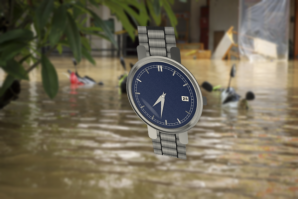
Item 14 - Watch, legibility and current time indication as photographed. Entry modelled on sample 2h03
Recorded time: 7h32
